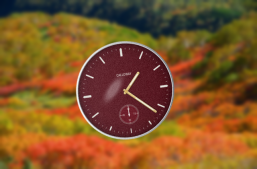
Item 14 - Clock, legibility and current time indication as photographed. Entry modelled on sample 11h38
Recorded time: 1h22
